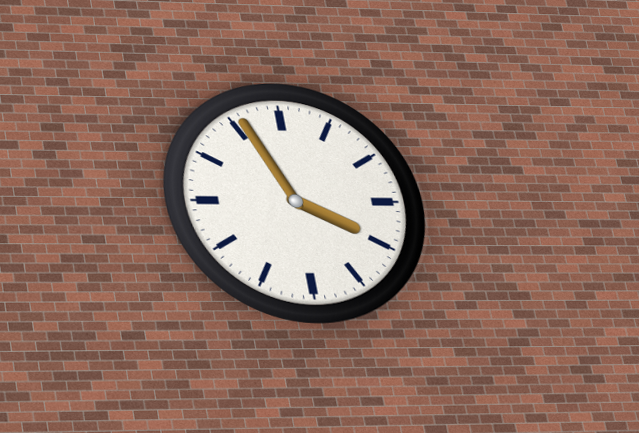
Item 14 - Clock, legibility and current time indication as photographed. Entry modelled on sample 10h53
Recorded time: 3h56
